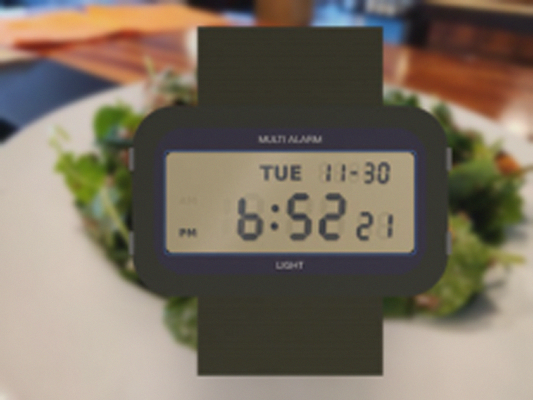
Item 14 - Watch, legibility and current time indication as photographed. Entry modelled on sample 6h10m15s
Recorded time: 6h52m21s
